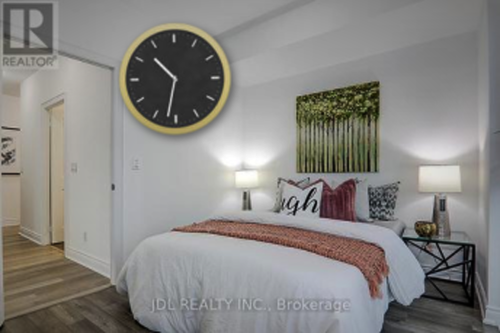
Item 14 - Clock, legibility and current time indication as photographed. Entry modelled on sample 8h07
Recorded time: 10h32
